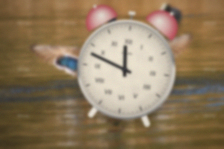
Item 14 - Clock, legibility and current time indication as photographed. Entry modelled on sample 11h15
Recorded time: 11h48
